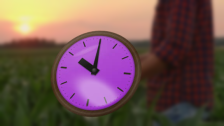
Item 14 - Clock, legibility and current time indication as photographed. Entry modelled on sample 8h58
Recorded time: 10h00
